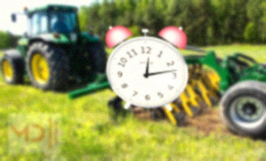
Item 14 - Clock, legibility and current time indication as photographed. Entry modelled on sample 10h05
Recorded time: 12h13
